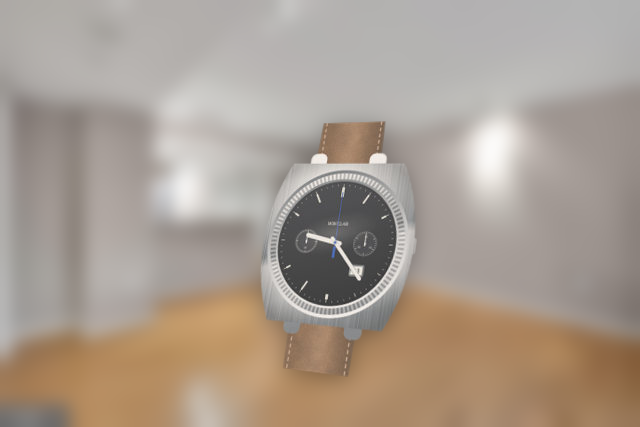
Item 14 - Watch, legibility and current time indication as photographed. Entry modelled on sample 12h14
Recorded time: 9h23
